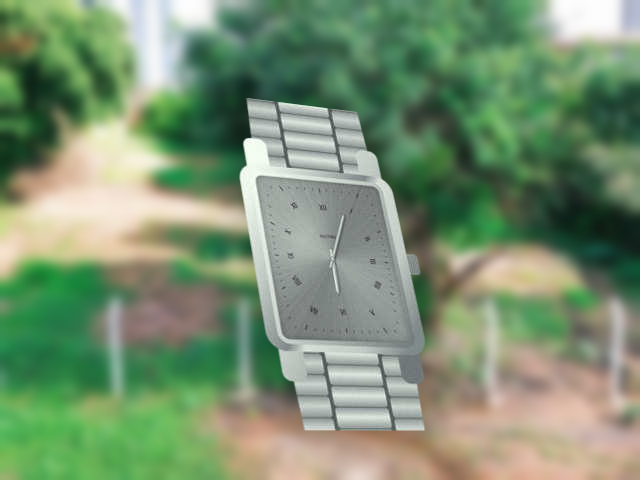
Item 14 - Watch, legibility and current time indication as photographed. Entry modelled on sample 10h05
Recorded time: 6h04
